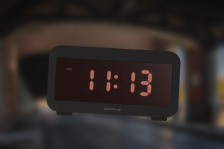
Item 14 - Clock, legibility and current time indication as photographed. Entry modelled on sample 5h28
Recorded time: 11h13
